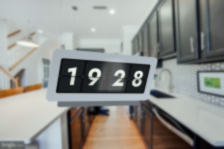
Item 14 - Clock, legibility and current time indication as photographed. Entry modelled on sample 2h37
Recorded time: 19h28
